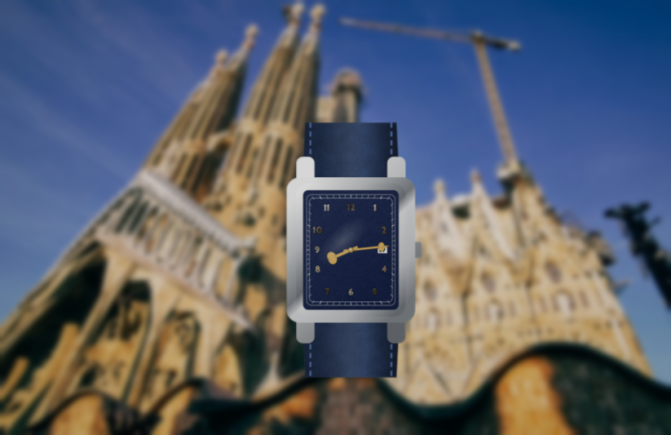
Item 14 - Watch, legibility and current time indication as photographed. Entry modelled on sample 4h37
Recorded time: 8h14
